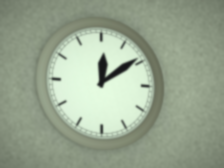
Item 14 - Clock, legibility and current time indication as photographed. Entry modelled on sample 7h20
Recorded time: 12h09
